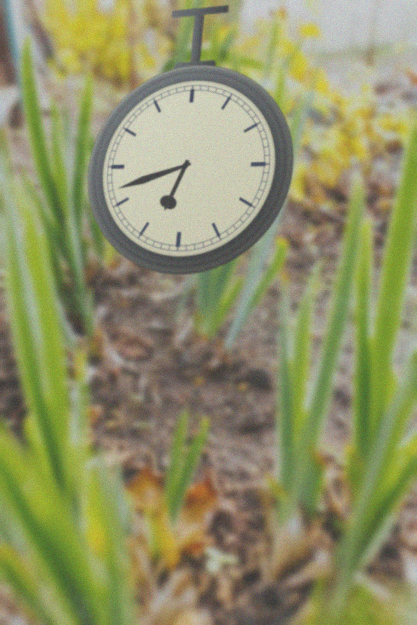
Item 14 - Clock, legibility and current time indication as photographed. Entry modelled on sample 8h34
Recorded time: 6h42
